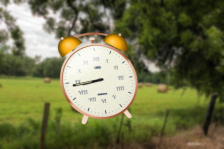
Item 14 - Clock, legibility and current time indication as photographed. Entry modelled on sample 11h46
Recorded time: 8h44
